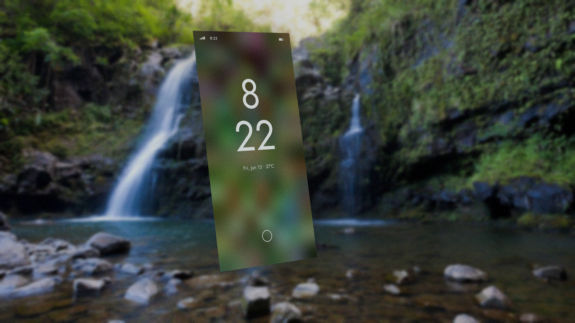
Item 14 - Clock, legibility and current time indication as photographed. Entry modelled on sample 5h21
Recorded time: 8h22
